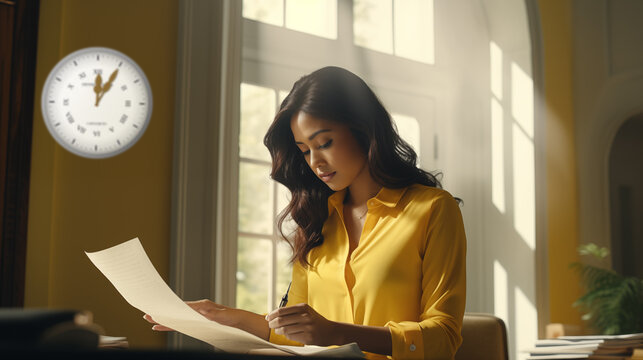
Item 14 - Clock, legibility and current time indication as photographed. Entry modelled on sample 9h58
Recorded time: 12h05
